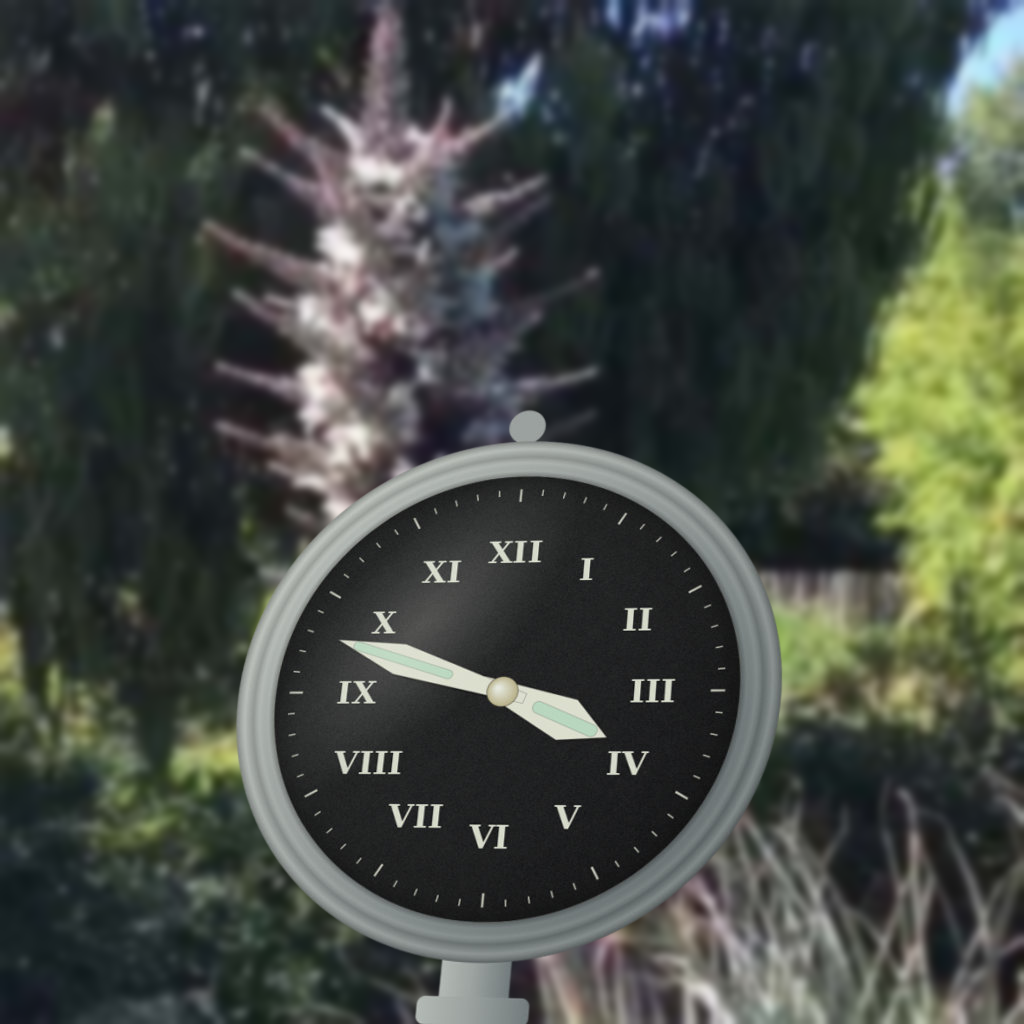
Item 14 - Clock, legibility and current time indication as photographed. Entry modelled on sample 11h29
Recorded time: 3h48
